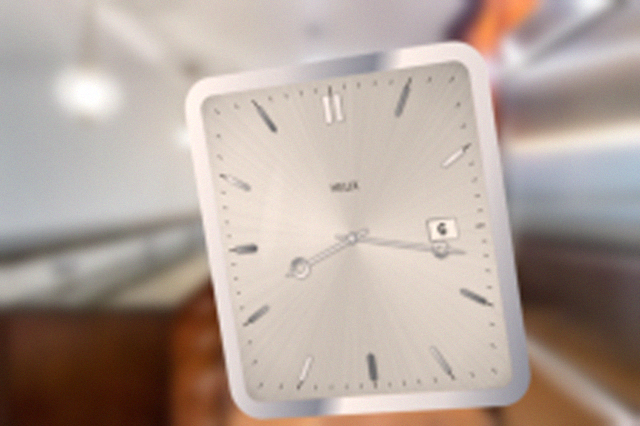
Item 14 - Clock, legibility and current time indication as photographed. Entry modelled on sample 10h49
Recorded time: 8h17
